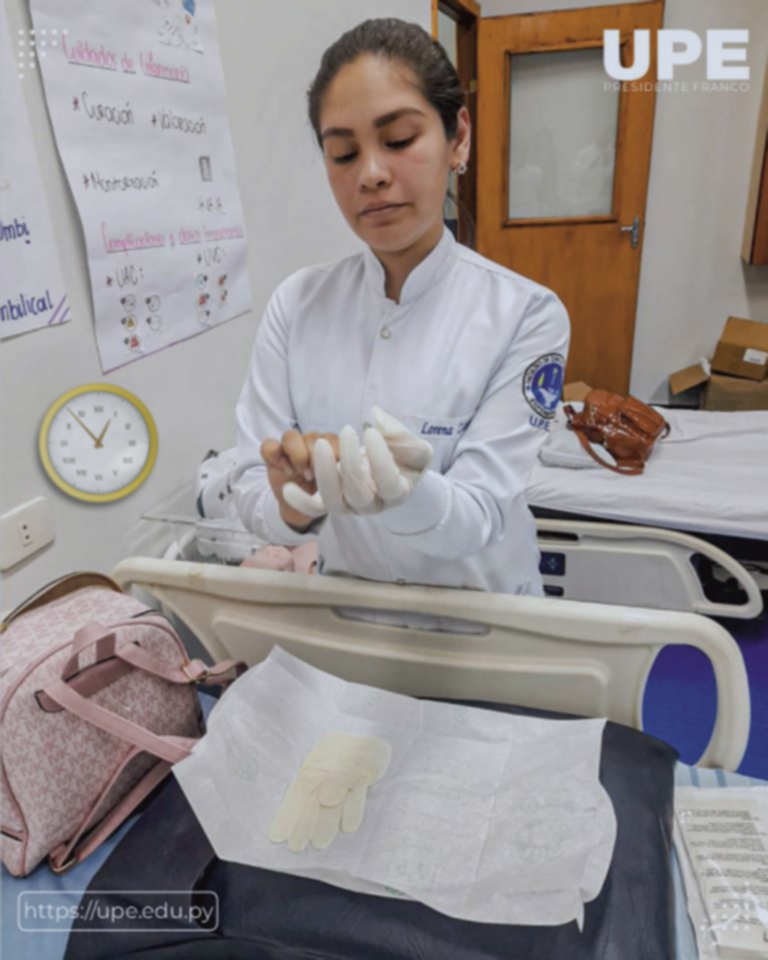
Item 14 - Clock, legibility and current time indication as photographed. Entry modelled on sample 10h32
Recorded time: 12h53
